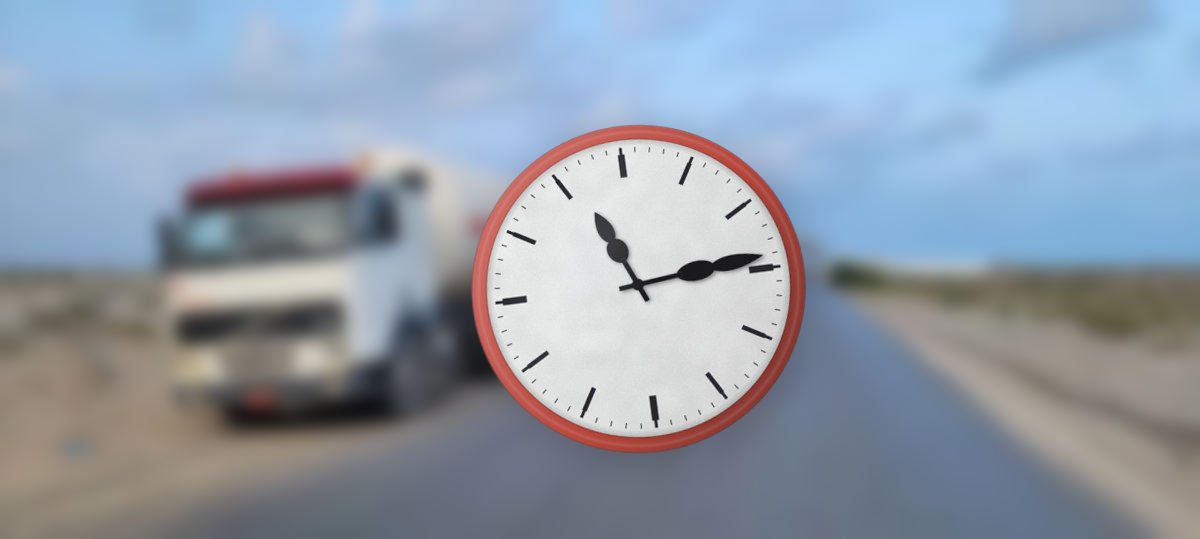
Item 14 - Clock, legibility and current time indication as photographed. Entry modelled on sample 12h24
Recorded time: 11h14
